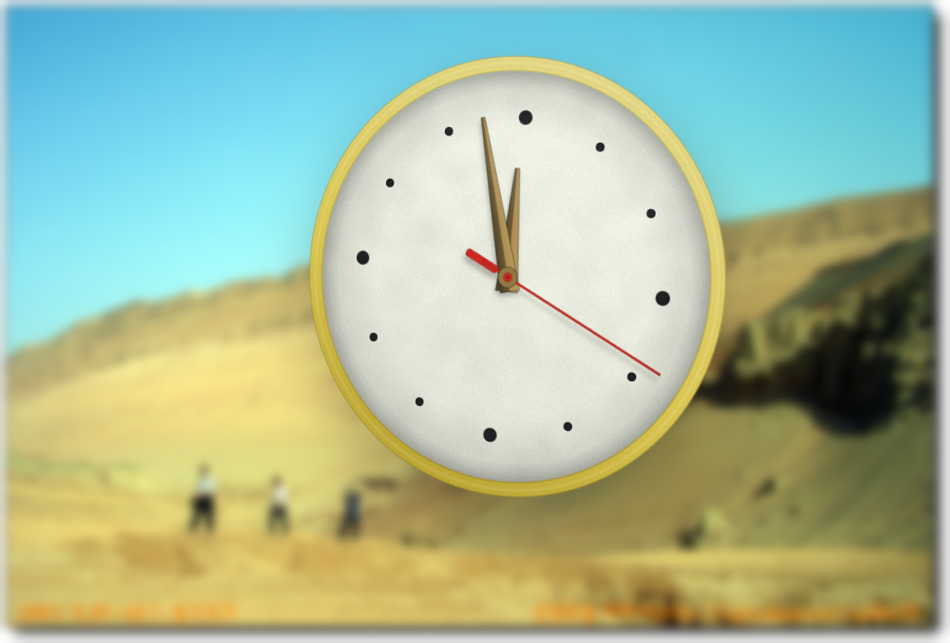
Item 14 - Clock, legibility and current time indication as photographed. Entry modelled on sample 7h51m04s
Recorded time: 11h57m19s
